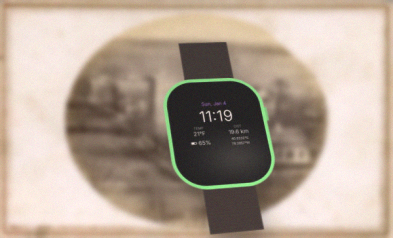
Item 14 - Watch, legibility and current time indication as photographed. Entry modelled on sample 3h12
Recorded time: 11h19
